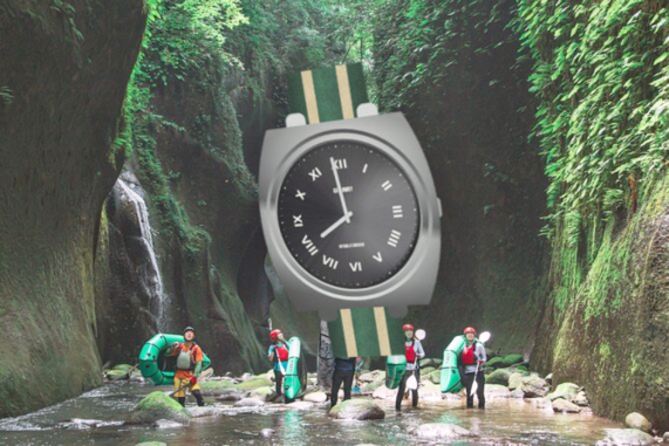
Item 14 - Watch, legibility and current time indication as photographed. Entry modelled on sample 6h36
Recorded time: 7h59
